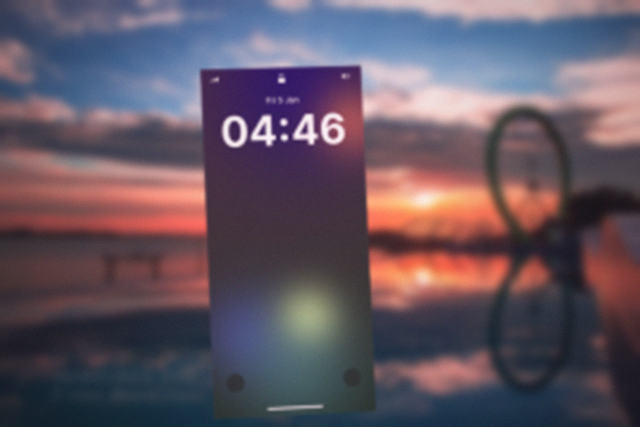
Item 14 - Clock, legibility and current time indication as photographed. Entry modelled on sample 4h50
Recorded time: 4h46
